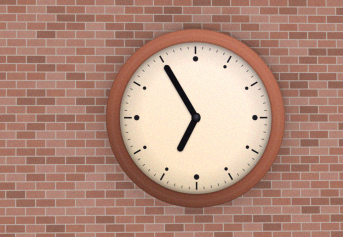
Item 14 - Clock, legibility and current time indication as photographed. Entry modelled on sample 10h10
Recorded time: 6h55
